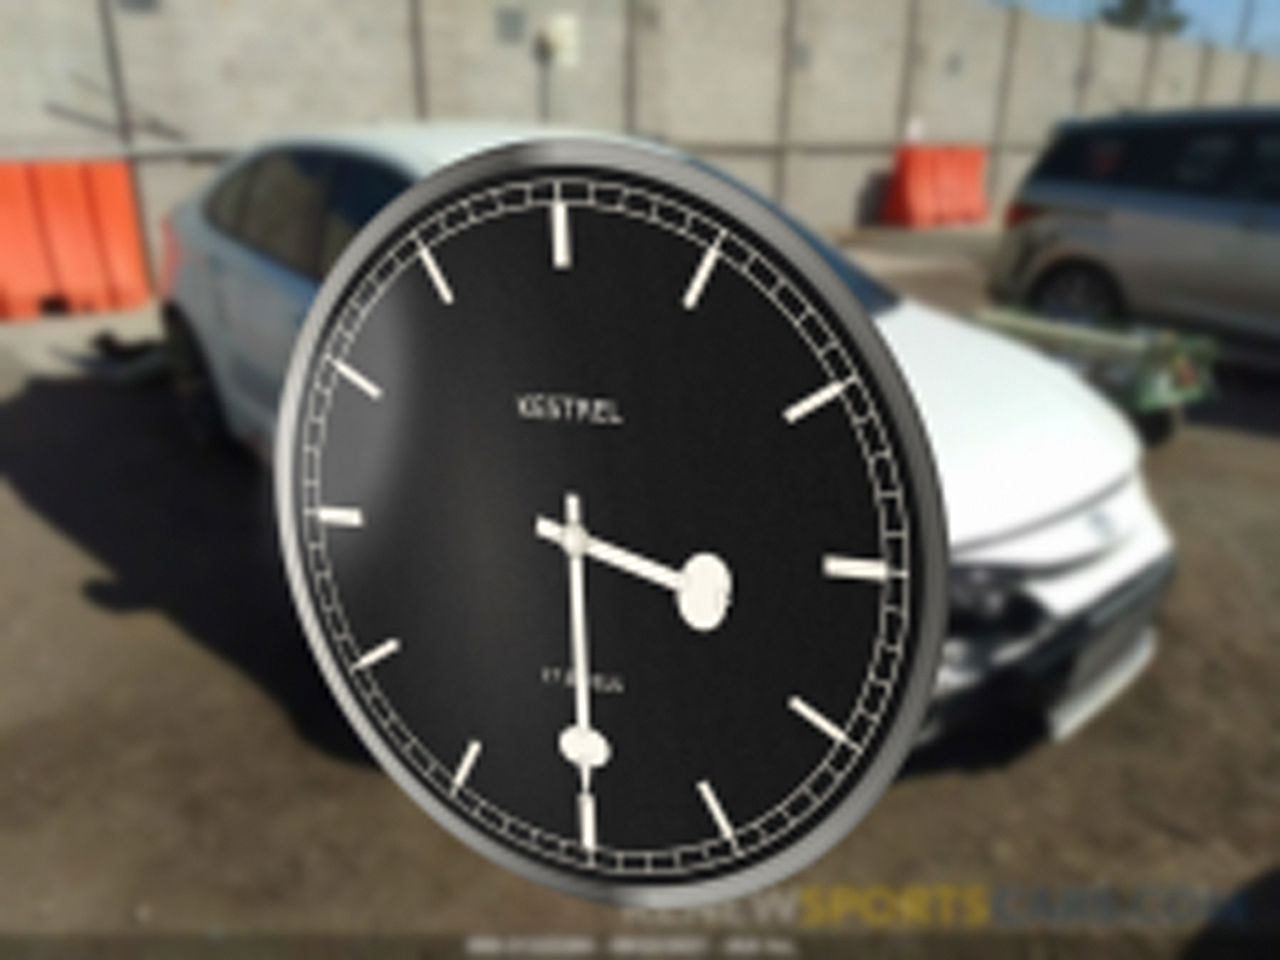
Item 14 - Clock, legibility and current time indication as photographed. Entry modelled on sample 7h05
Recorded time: 3h30
